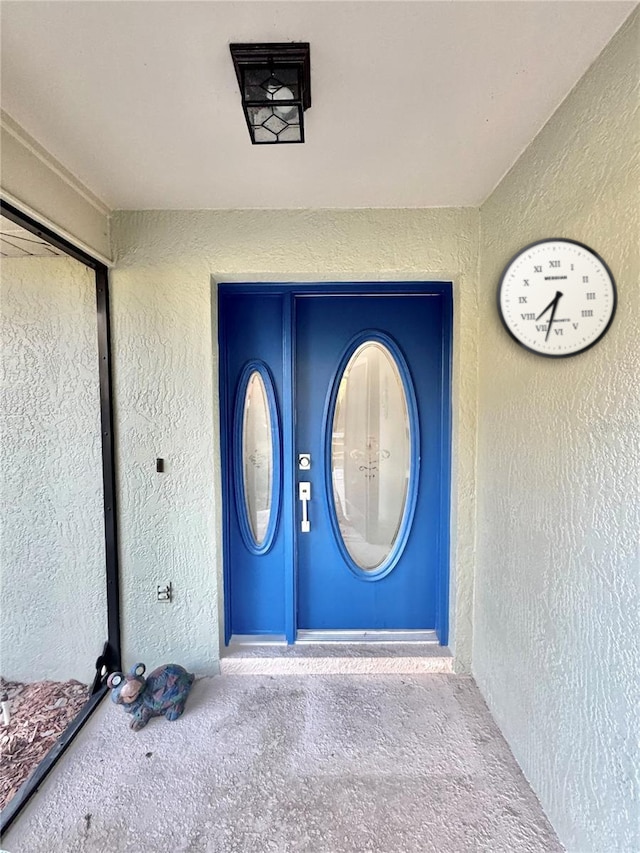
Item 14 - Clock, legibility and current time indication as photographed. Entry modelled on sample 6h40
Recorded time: 7h33
